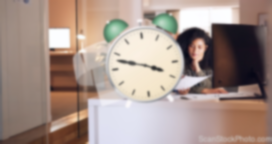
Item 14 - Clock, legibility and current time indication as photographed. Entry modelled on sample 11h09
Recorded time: 3h48
